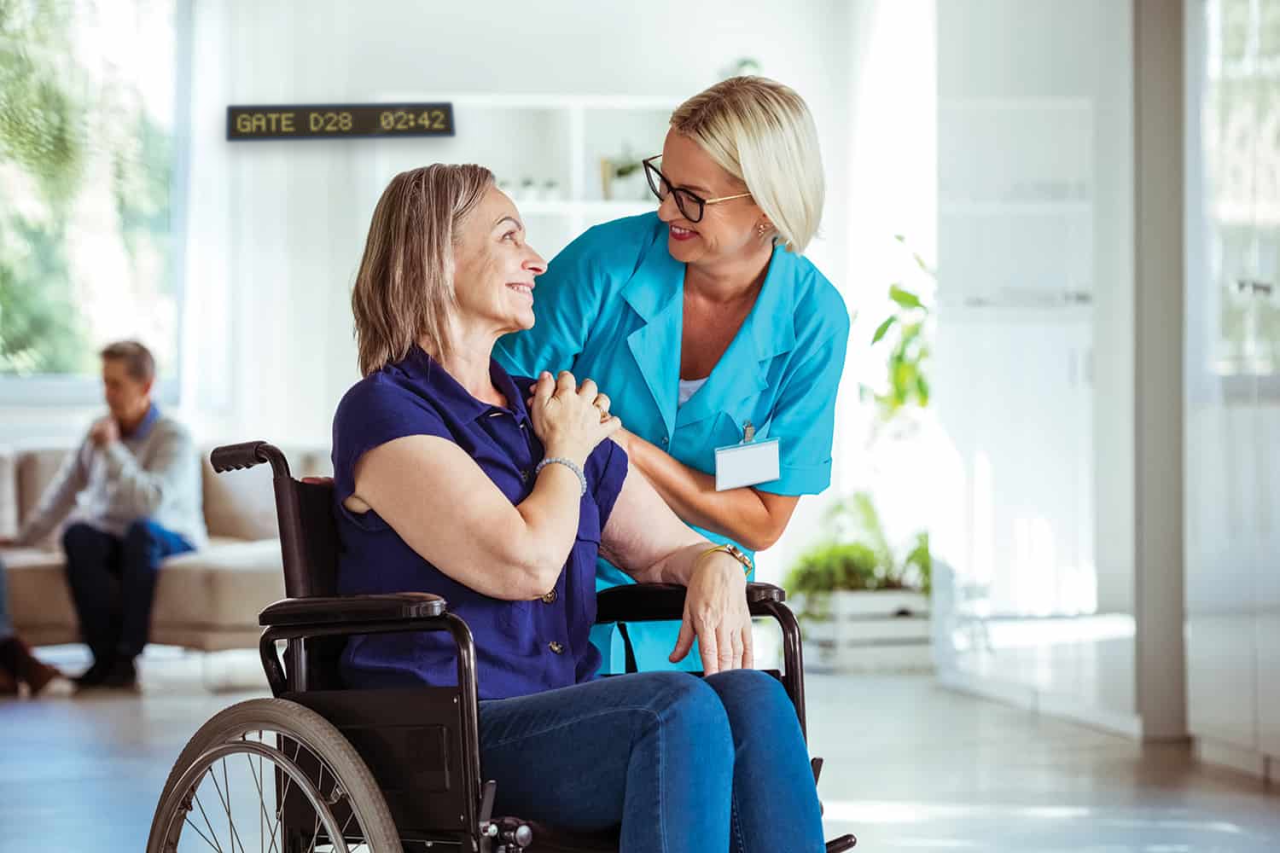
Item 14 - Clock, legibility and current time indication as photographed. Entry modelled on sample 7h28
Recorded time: 2h42
